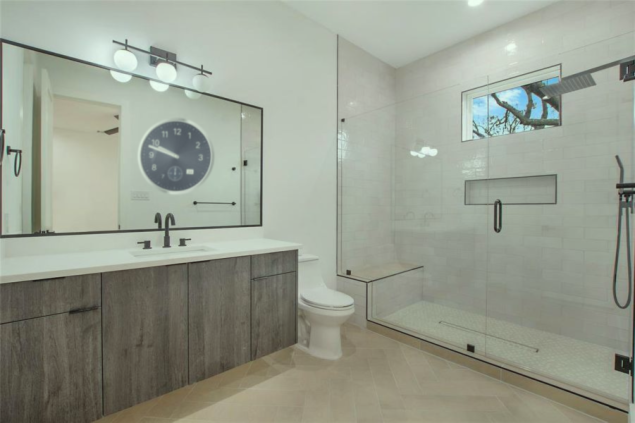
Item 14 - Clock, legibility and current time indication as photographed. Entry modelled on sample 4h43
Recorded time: 9h48
